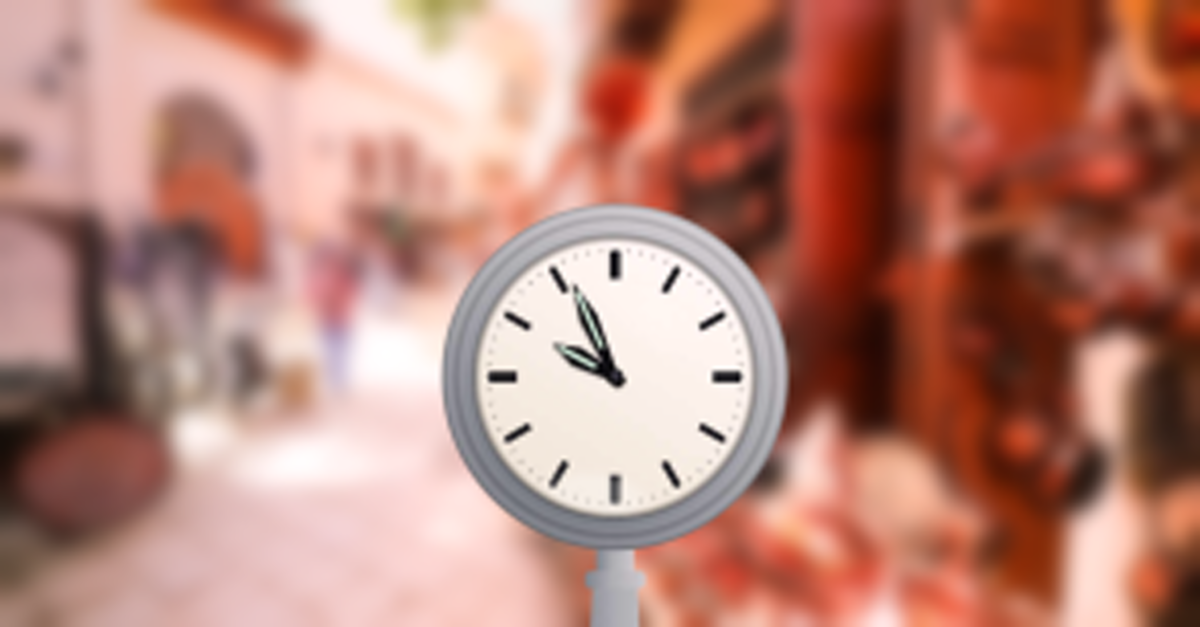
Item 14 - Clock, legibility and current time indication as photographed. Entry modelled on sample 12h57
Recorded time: 9h56
